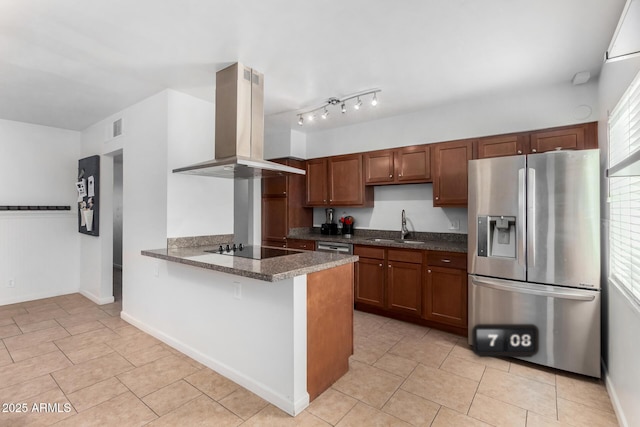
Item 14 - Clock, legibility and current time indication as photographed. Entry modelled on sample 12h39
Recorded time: 7h08
